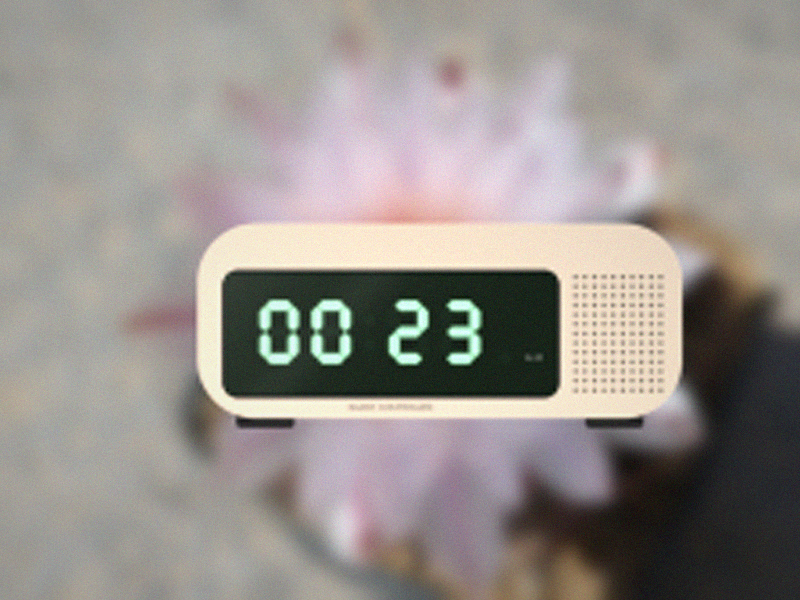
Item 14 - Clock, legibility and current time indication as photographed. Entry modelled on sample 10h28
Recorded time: 0h23
